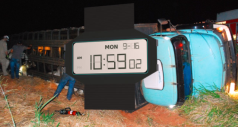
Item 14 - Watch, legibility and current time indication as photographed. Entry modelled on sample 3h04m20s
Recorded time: 10h59m02s
